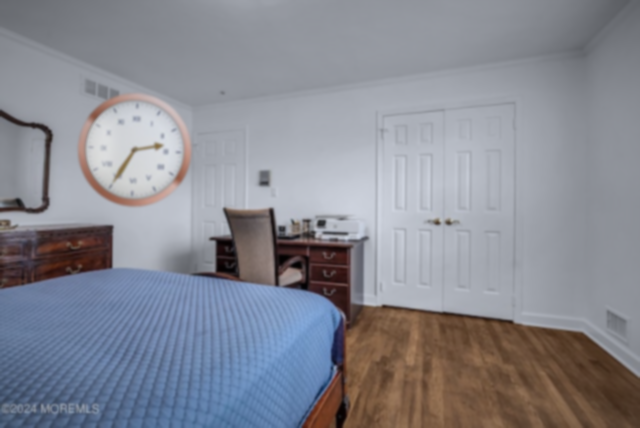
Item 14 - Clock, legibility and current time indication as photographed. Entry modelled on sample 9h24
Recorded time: 2h35
